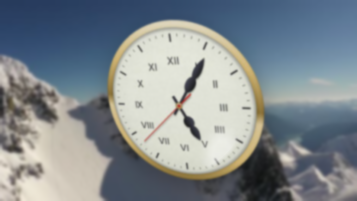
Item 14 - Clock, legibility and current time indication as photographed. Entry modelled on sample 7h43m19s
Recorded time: 5h05m38s
